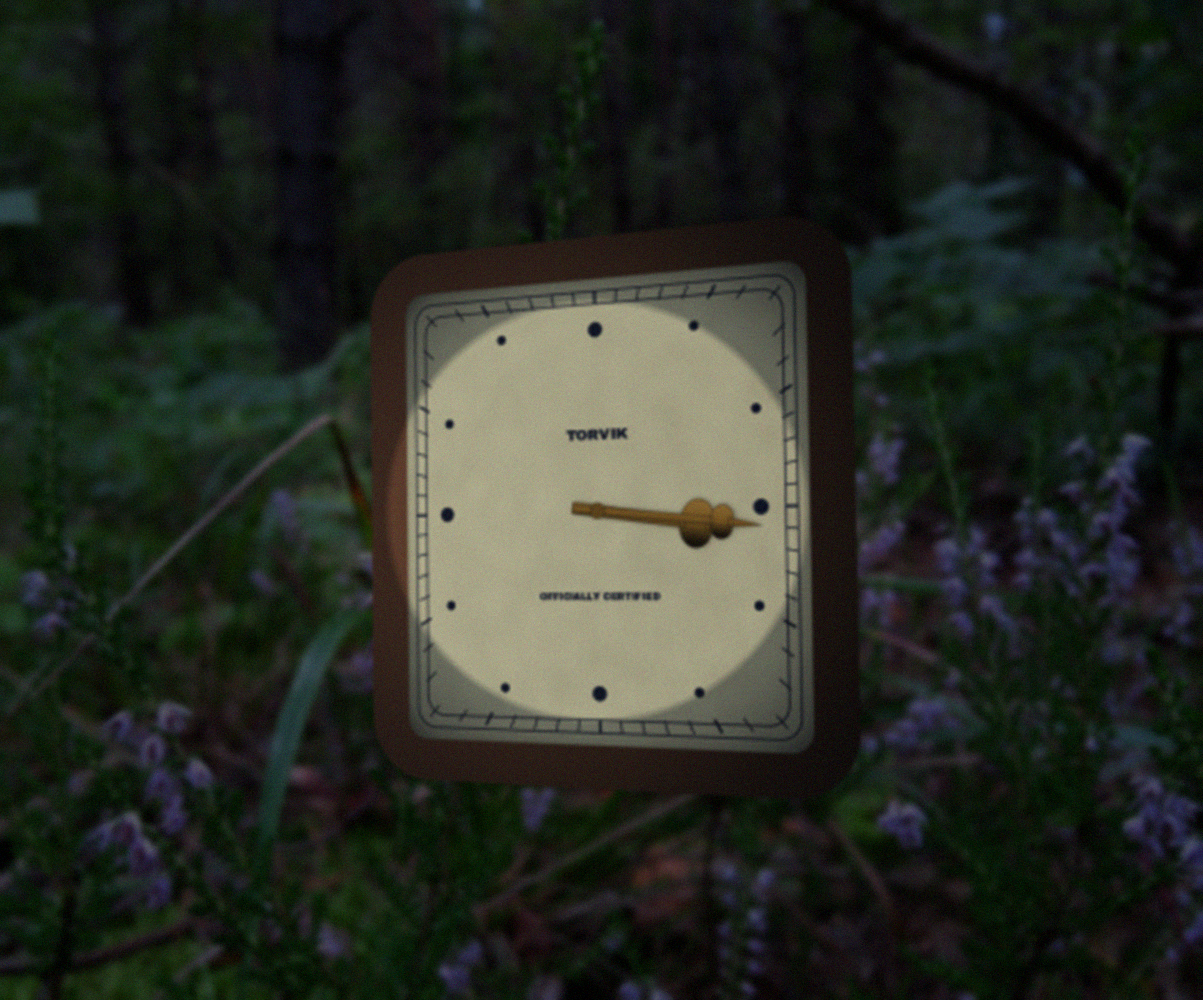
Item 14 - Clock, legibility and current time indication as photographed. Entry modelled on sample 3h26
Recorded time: 3h16
